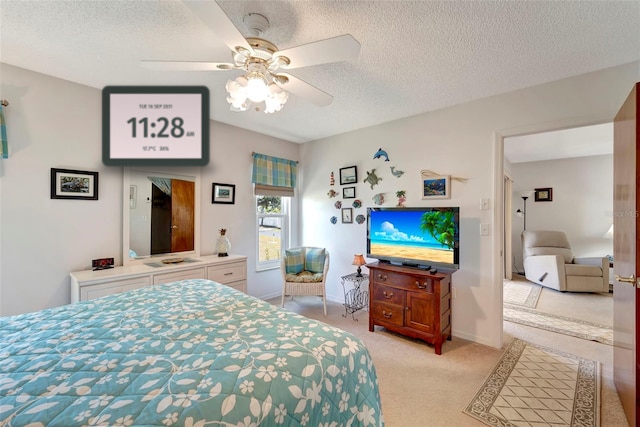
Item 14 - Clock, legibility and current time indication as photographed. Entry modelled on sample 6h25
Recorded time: 11h28
